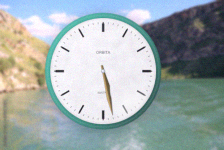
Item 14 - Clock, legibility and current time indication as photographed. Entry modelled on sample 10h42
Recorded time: 5h28
